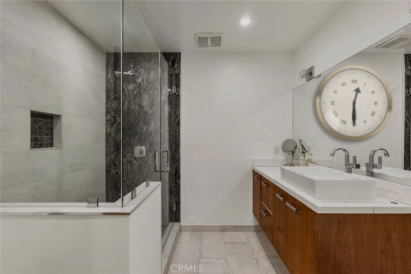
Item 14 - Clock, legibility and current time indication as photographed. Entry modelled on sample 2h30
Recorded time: 12h30
